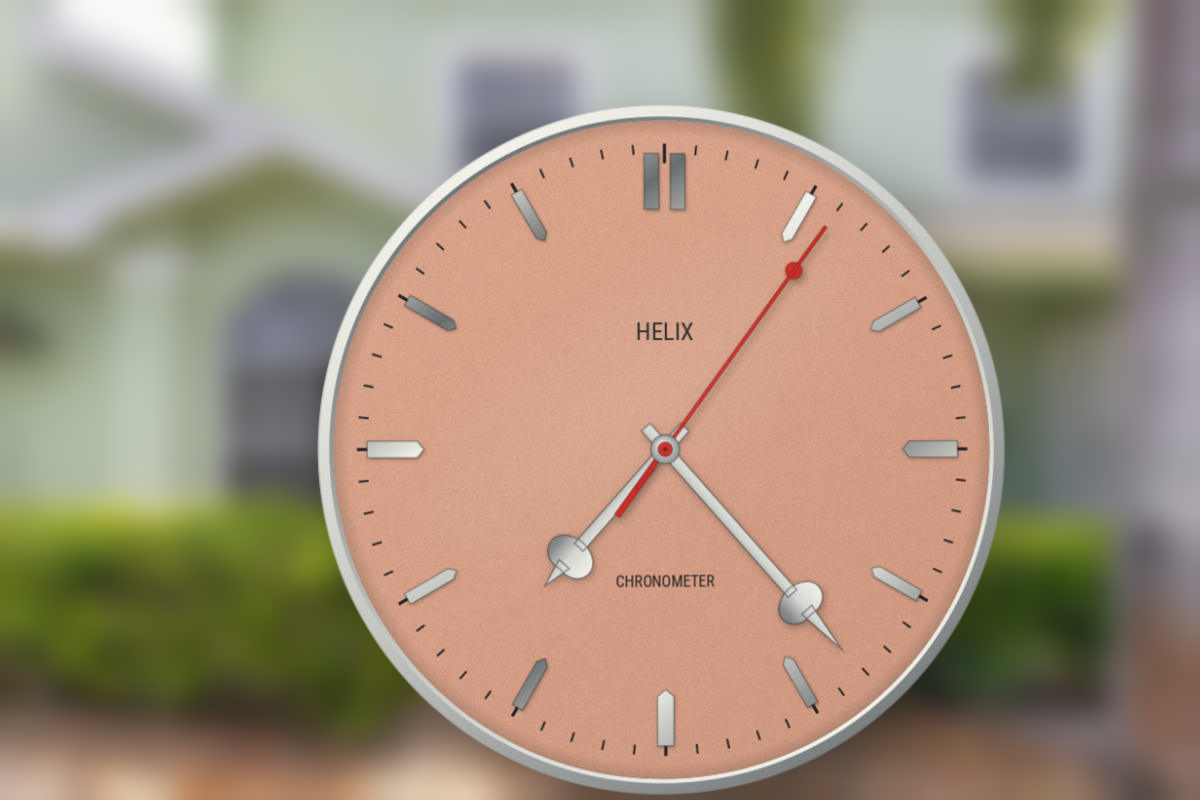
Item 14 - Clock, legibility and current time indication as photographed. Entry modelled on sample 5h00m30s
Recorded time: 7h23m06s
